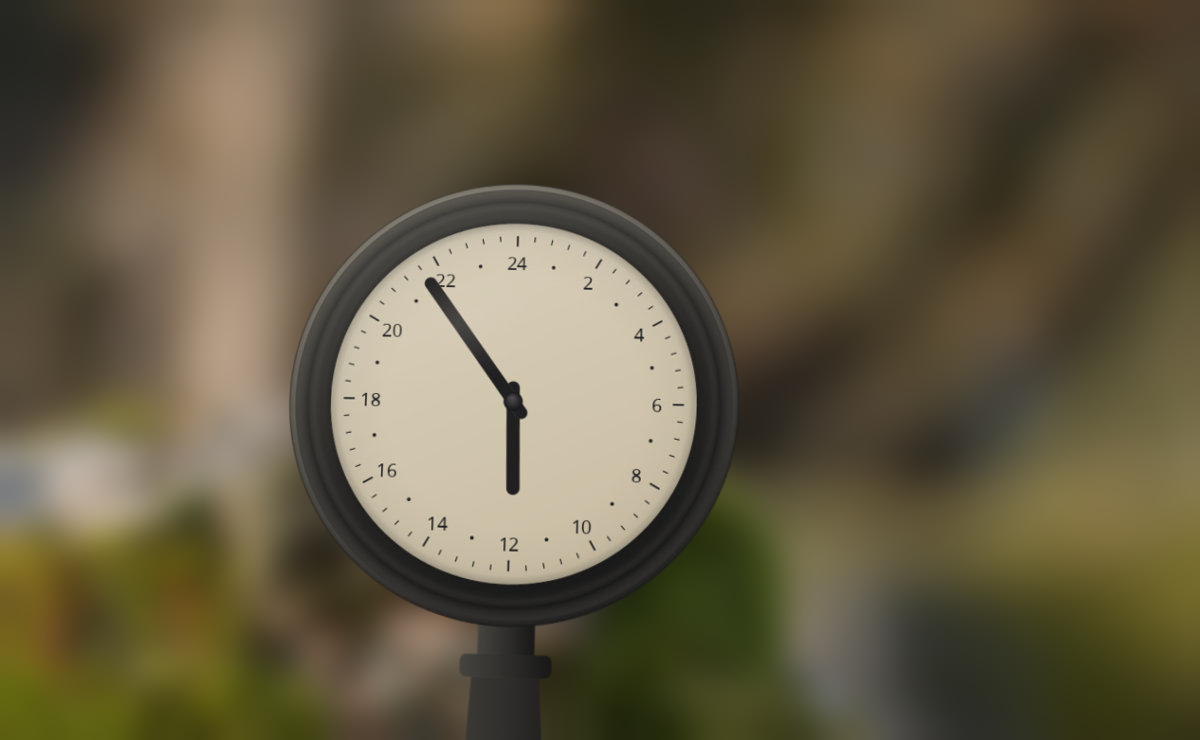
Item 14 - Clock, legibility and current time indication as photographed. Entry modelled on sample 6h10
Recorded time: 11h54
